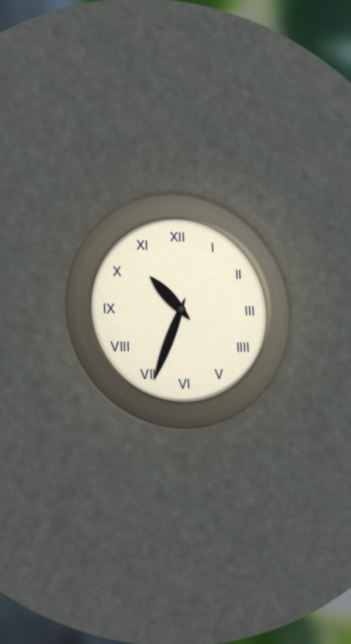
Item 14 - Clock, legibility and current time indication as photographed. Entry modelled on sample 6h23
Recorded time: 10h34
